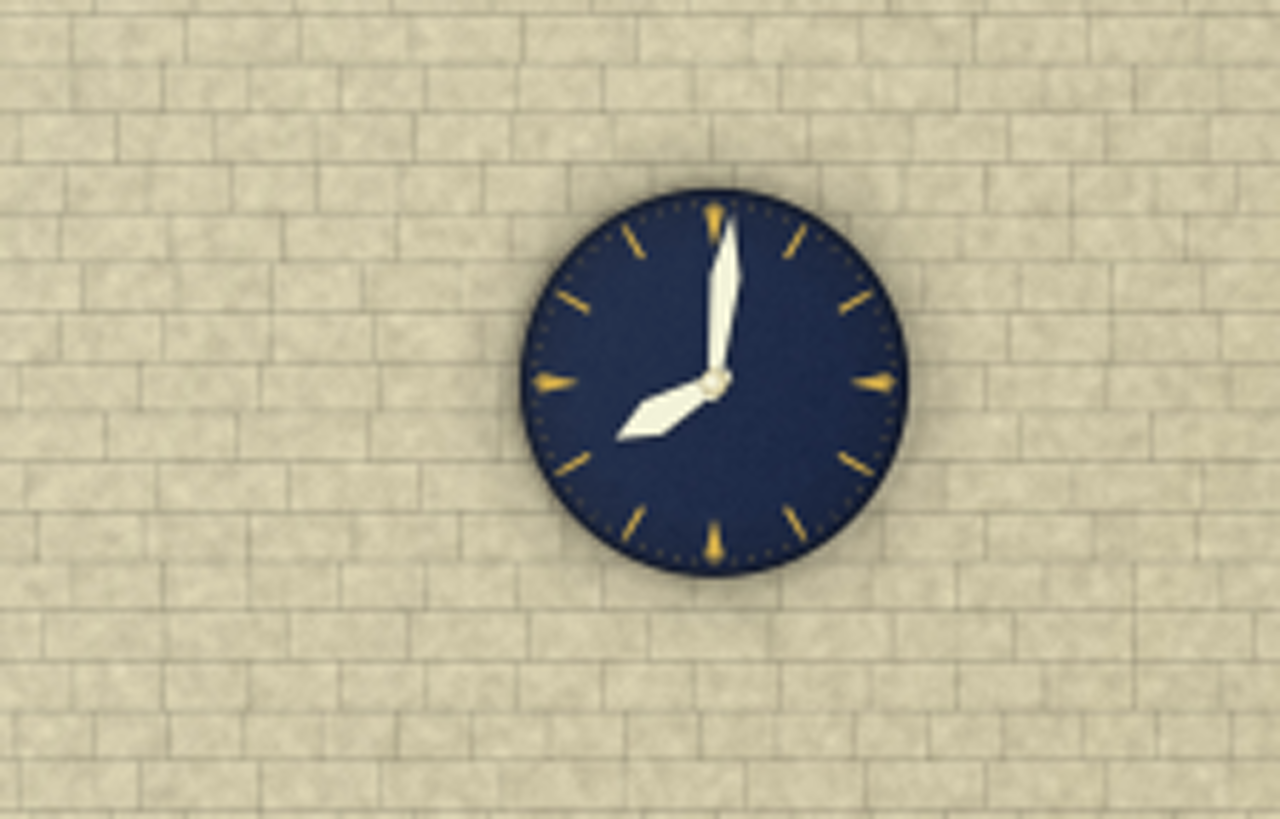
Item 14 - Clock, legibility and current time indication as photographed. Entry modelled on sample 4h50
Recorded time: 8h01
